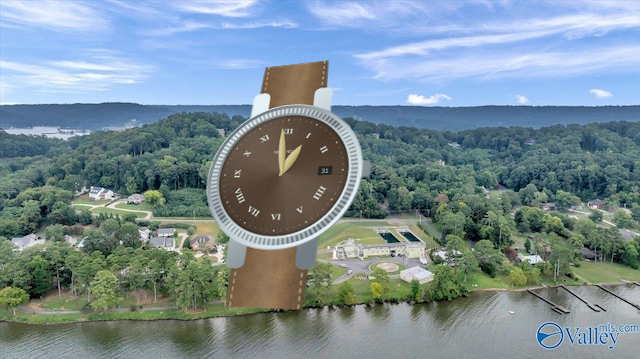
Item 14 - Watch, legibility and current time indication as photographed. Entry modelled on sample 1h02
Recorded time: 12h59
